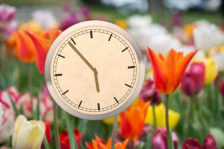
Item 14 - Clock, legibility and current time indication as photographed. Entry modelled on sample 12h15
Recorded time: 5h54
